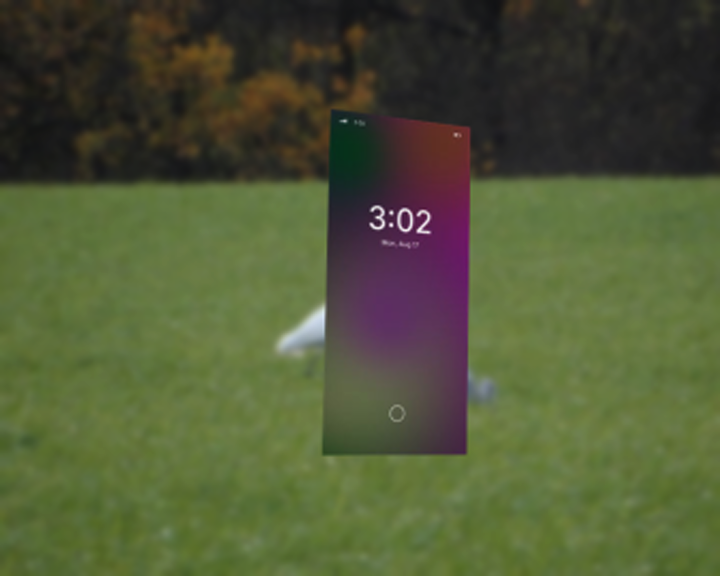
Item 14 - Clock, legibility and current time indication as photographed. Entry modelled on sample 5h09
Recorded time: 3h02
